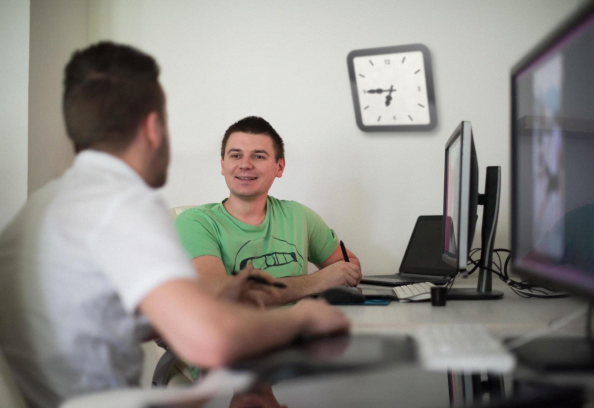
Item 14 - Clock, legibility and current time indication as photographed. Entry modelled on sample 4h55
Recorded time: 6h45
